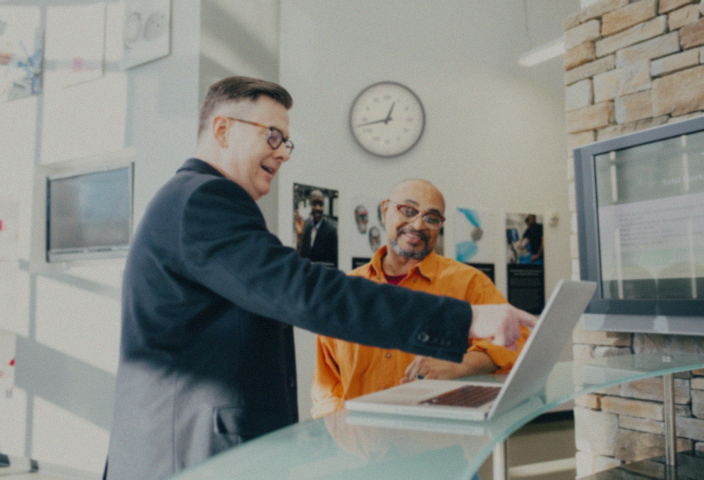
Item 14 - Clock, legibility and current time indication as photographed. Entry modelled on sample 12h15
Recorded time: 12h43
